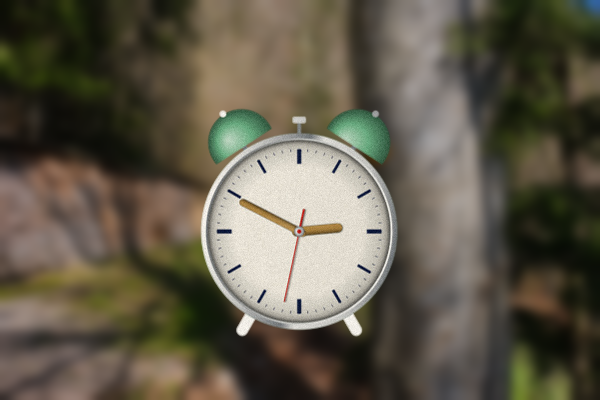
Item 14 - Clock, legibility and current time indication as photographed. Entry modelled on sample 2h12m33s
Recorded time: 2h49m32s
